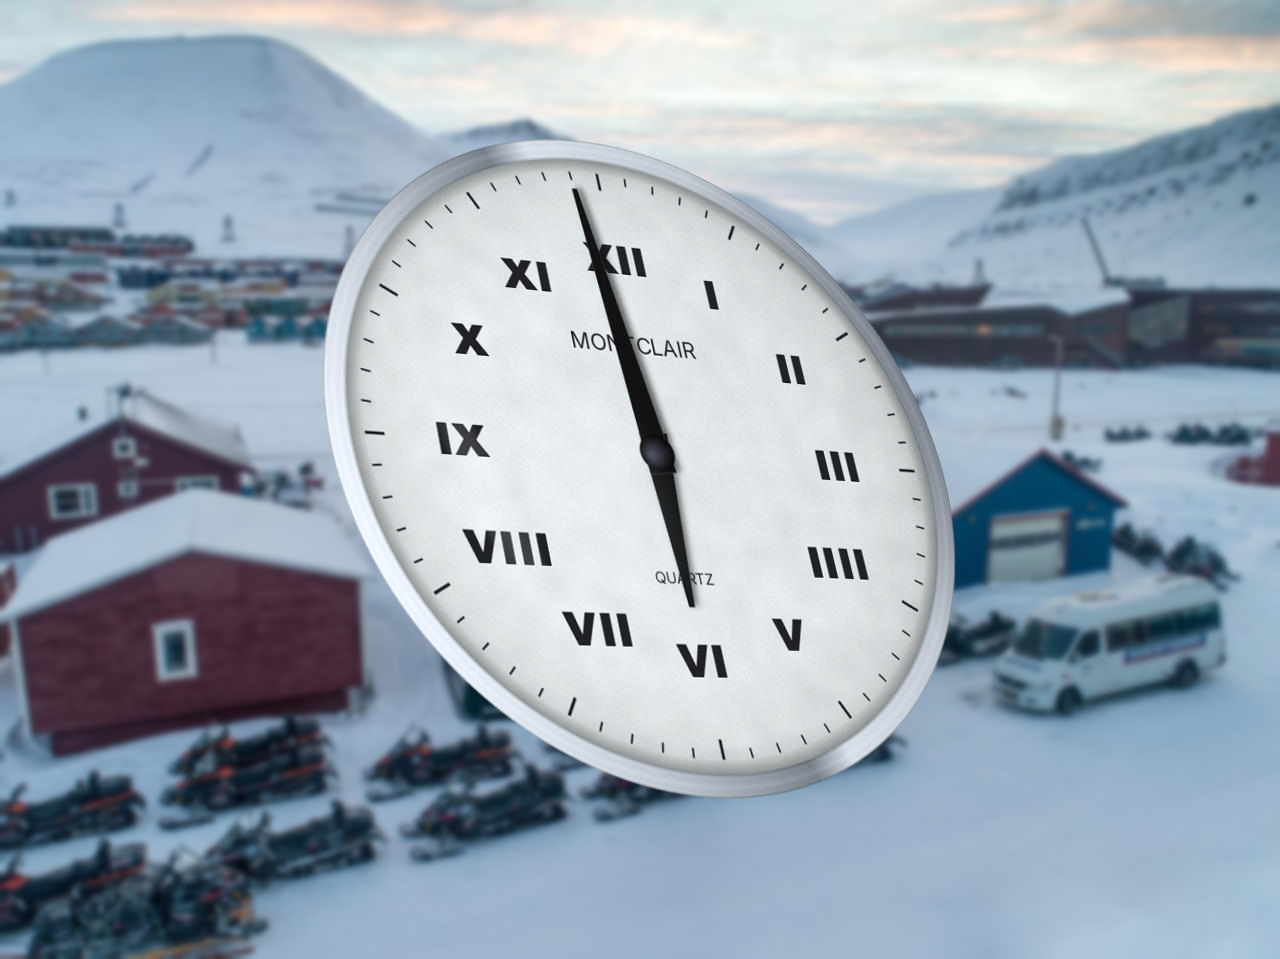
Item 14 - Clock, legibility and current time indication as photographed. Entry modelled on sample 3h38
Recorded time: 5h59
